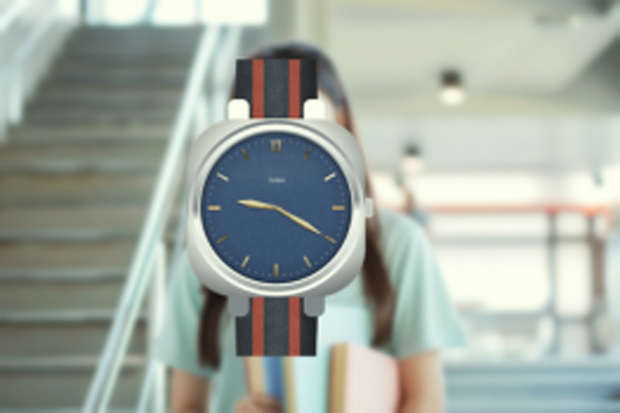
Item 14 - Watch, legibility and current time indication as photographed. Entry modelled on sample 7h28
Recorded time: 9h20
